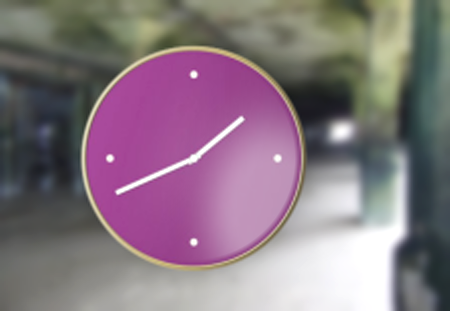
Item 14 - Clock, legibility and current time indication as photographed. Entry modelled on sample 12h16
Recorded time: 1h41
